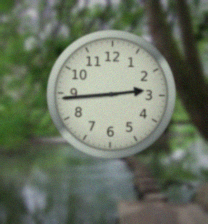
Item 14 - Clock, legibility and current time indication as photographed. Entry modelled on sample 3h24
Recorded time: 2h44
